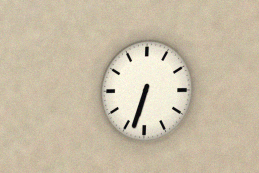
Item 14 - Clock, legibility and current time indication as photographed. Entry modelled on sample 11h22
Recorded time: 6h33
